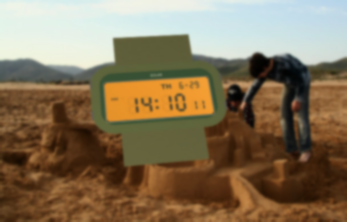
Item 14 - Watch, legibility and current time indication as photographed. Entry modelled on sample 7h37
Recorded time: 14h10
